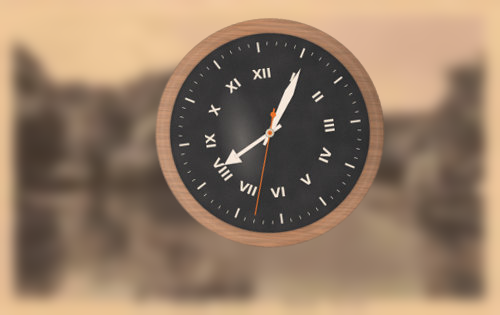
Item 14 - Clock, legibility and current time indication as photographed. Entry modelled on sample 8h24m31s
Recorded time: 8h05m33s
